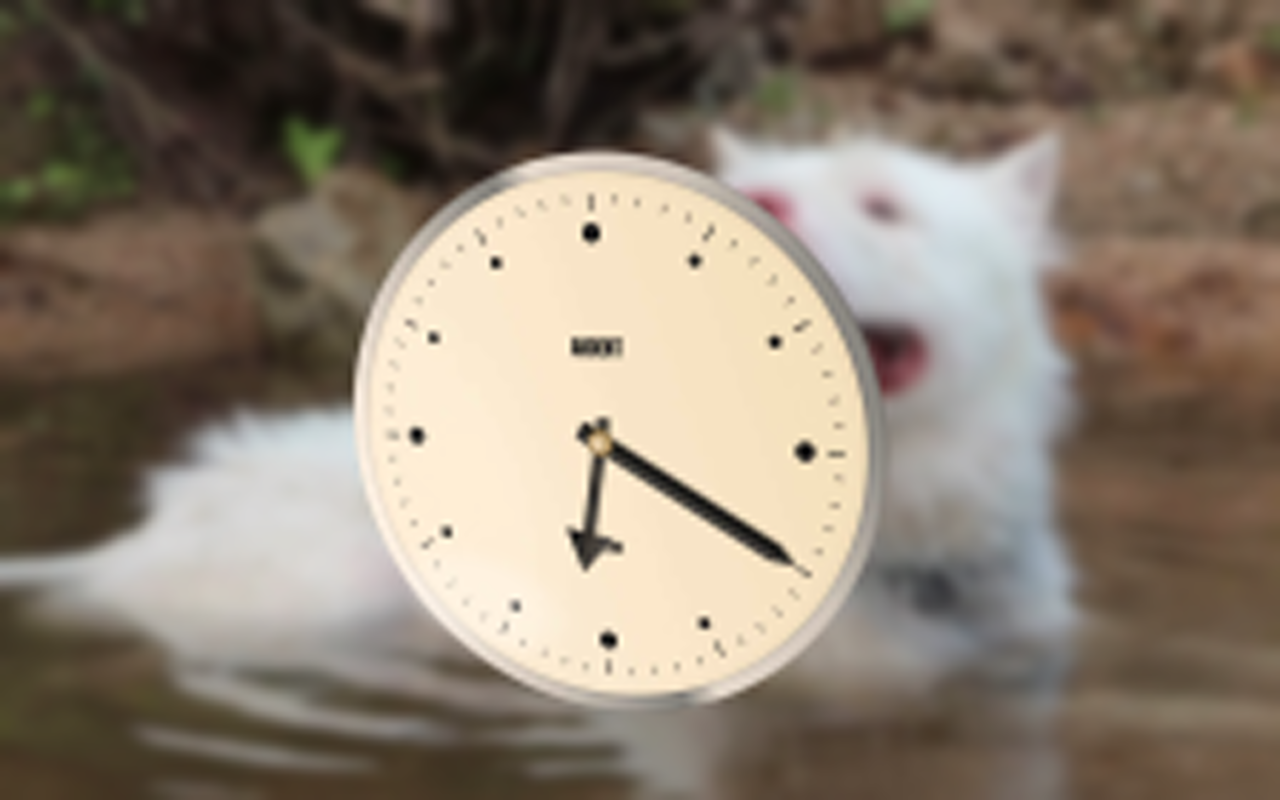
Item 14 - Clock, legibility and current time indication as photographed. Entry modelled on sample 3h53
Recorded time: 6h20
